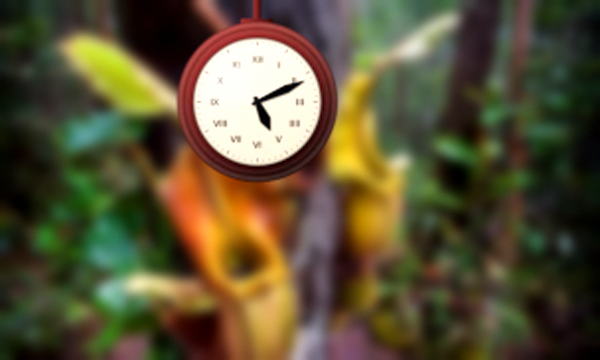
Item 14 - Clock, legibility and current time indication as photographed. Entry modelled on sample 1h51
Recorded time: 5h11
